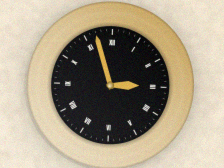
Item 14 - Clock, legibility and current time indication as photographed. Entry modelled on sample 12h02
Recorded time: 2h57
